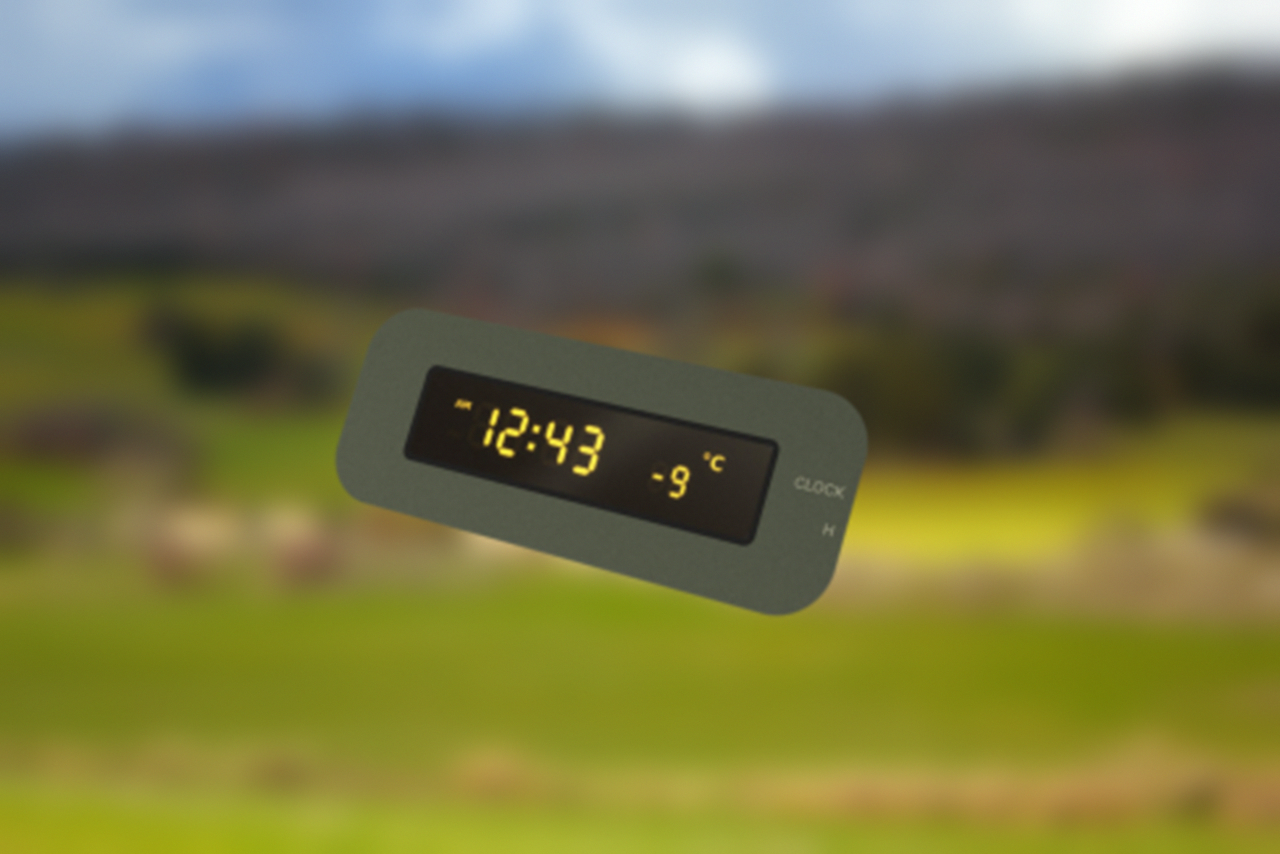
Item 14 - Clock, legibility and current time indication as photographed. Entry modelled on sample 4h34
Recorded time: 12h43
